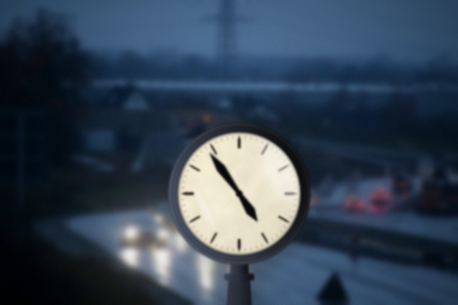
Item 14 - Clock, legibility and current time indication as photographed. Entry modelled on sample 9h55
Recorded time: 4h54
